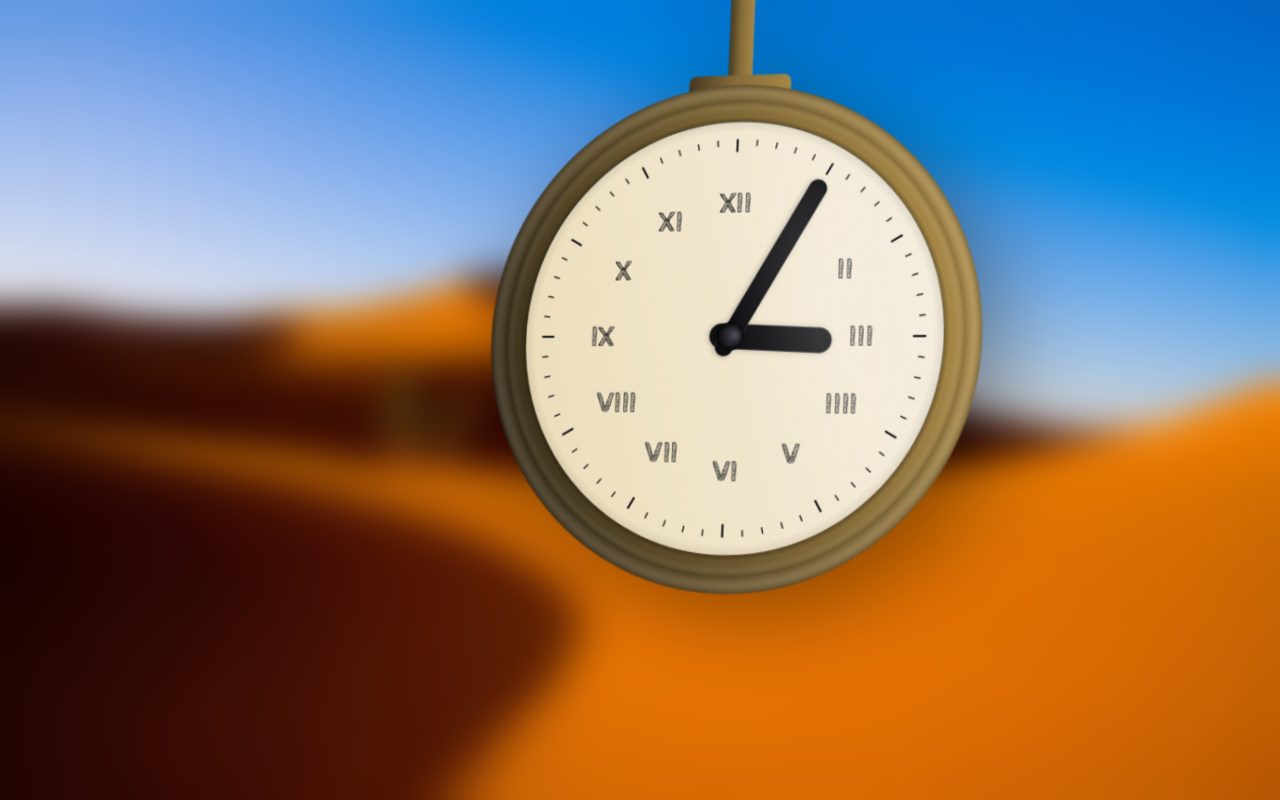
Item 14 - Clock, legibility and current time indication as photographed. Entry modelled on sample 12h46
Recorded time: 3h05
